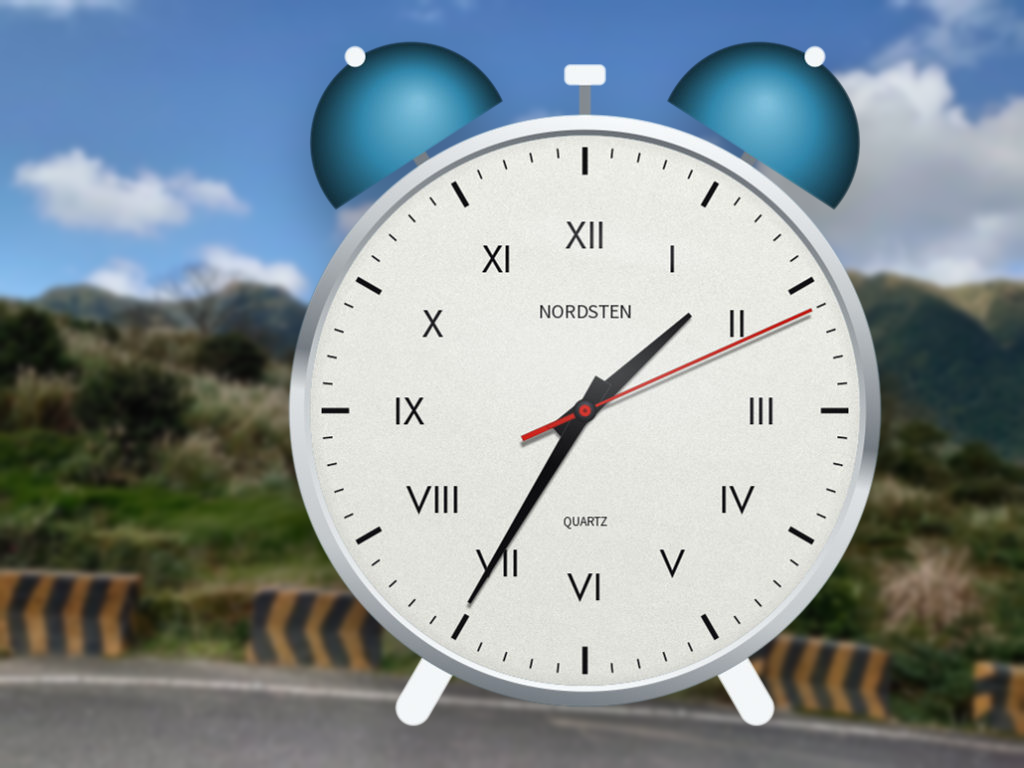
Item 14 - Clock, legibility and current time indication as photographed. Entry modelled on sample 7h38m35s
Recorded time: 1h35m11s
